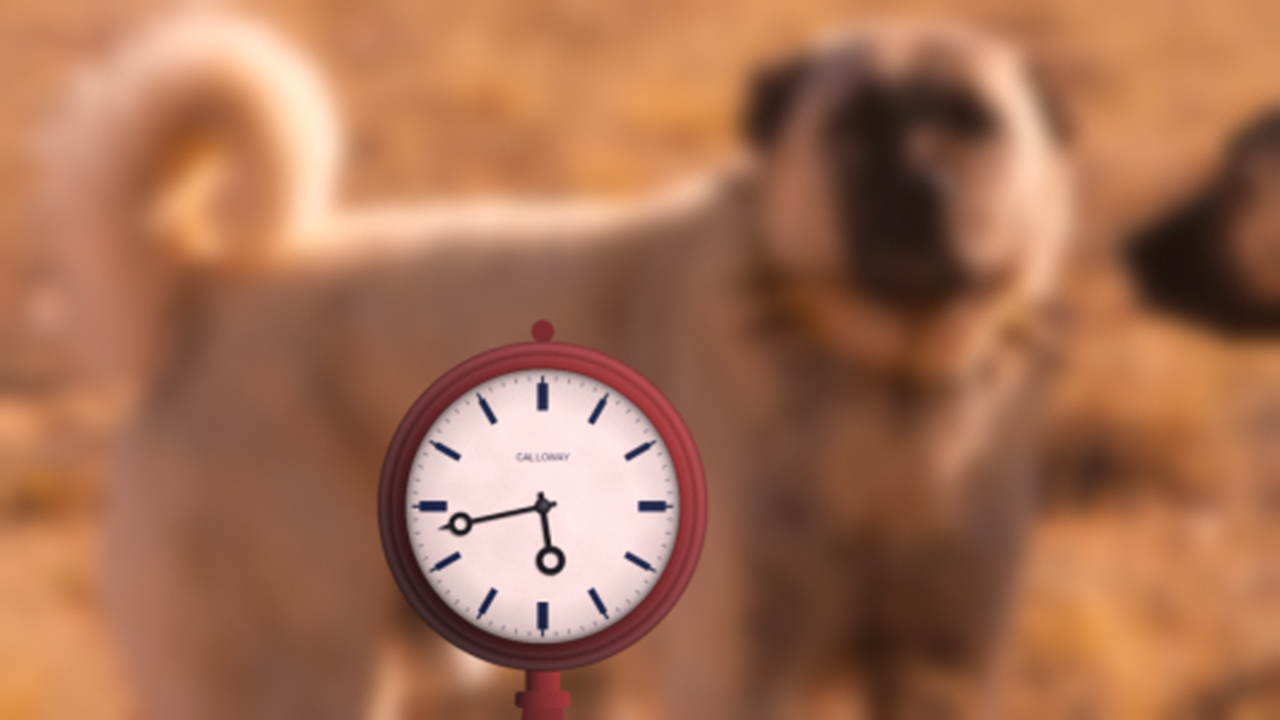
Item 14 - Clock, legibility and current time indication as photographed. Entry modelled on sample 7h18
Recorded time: 5h43
